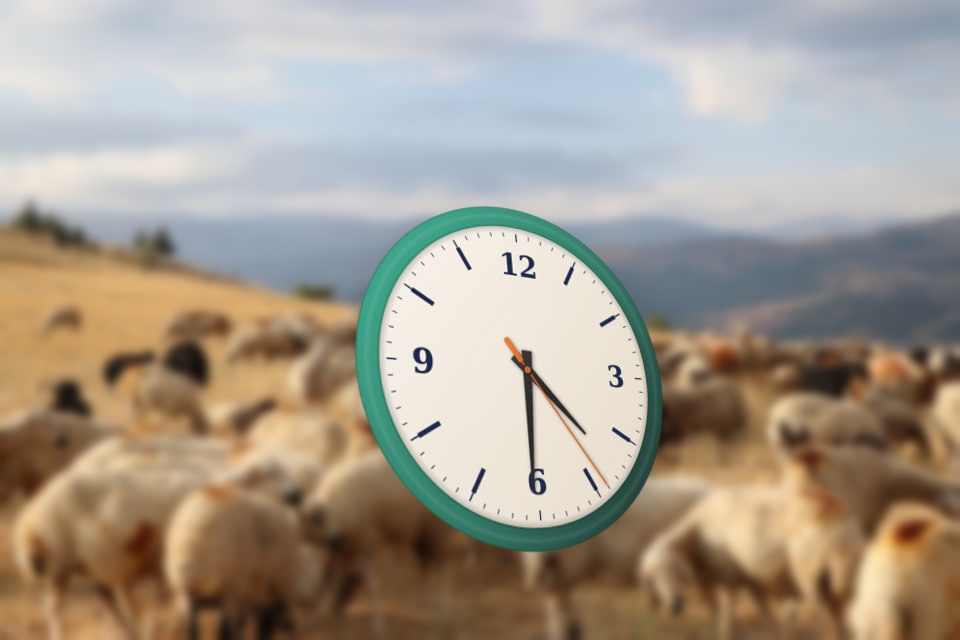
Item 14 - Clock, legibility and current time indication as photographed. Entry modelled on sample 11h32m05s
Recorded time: 4h30m24s
